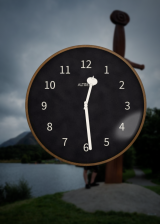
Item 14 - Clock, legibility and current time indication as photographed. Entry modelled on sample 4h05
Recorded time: 12h29
